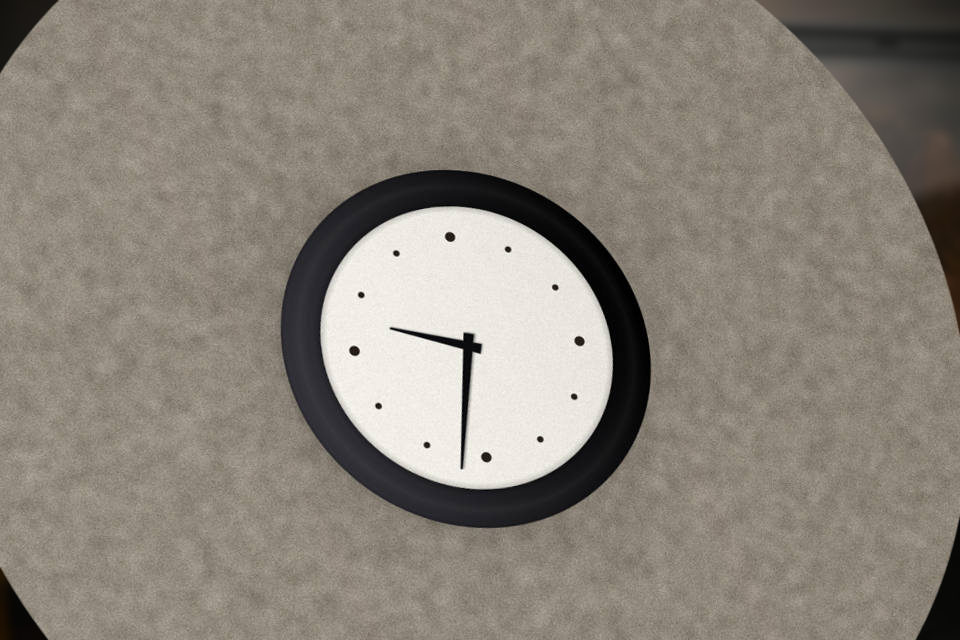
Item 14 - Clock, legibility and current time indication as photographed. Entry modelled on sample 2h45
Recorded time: 9h32
